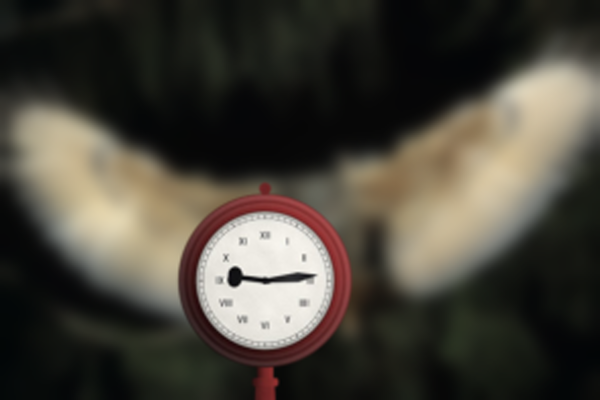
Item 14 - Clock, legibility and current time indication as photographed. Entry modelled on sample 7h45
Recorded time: 9h14
